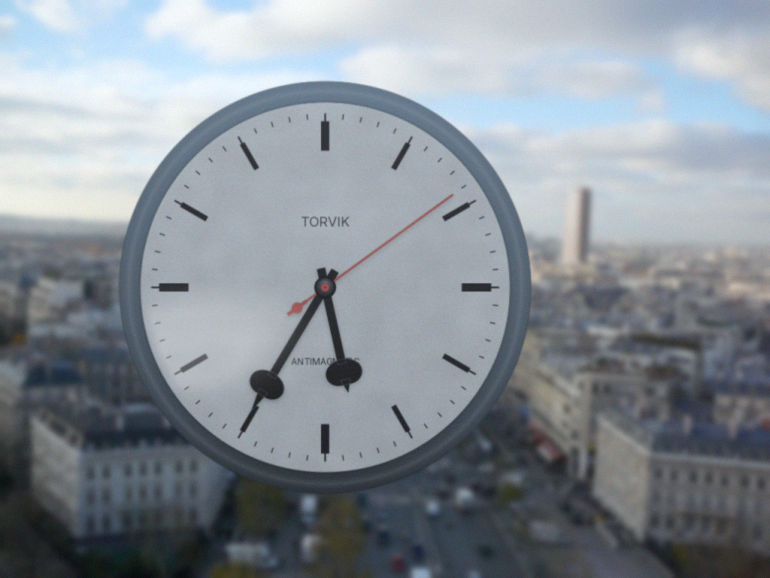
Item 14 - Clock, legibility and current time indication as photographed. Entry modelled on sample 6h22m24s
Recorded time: 5h35m09s
